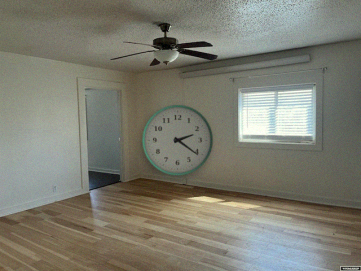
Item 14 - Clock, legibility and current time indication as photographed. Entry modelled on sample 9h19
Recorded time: 2h21
